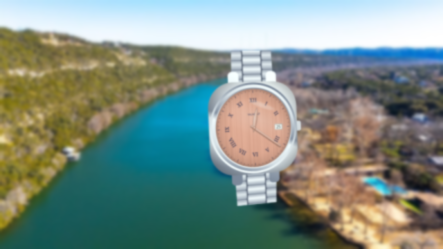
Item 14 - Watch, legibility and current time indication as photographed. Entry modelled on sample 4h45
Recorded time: 12h21
